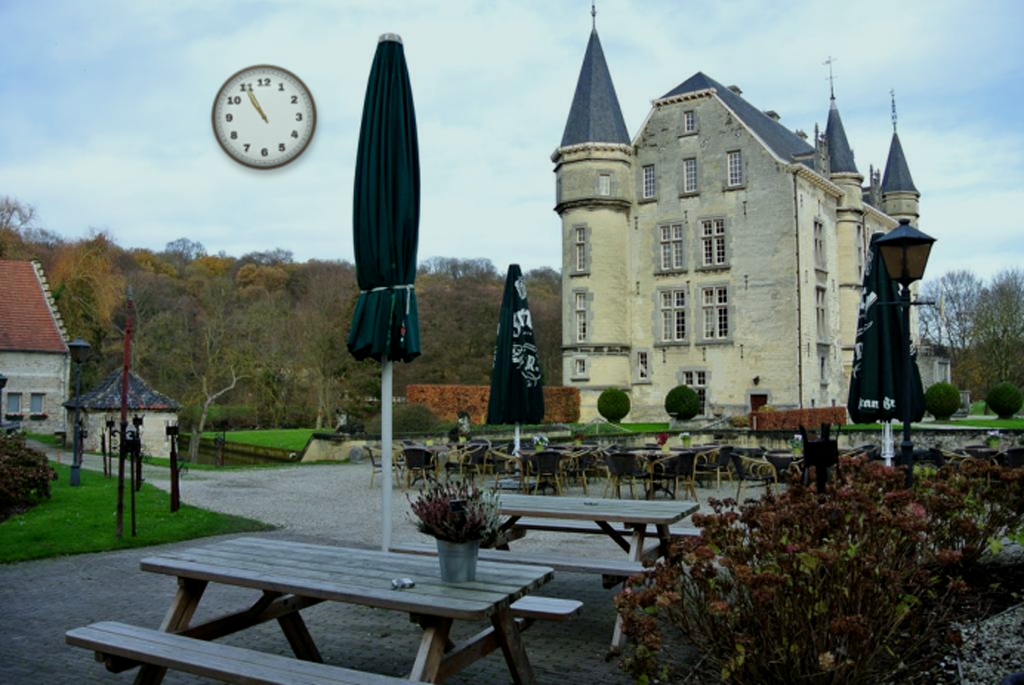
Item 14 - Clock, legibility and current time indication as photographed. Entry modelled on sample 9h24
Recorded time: 10h55
